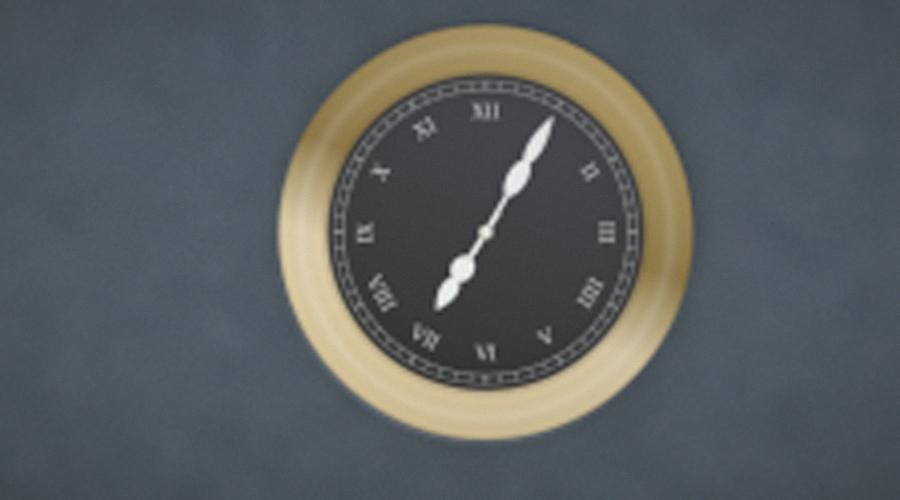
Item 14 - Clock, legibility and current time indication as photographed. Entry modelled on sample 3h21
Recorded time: 7h05
